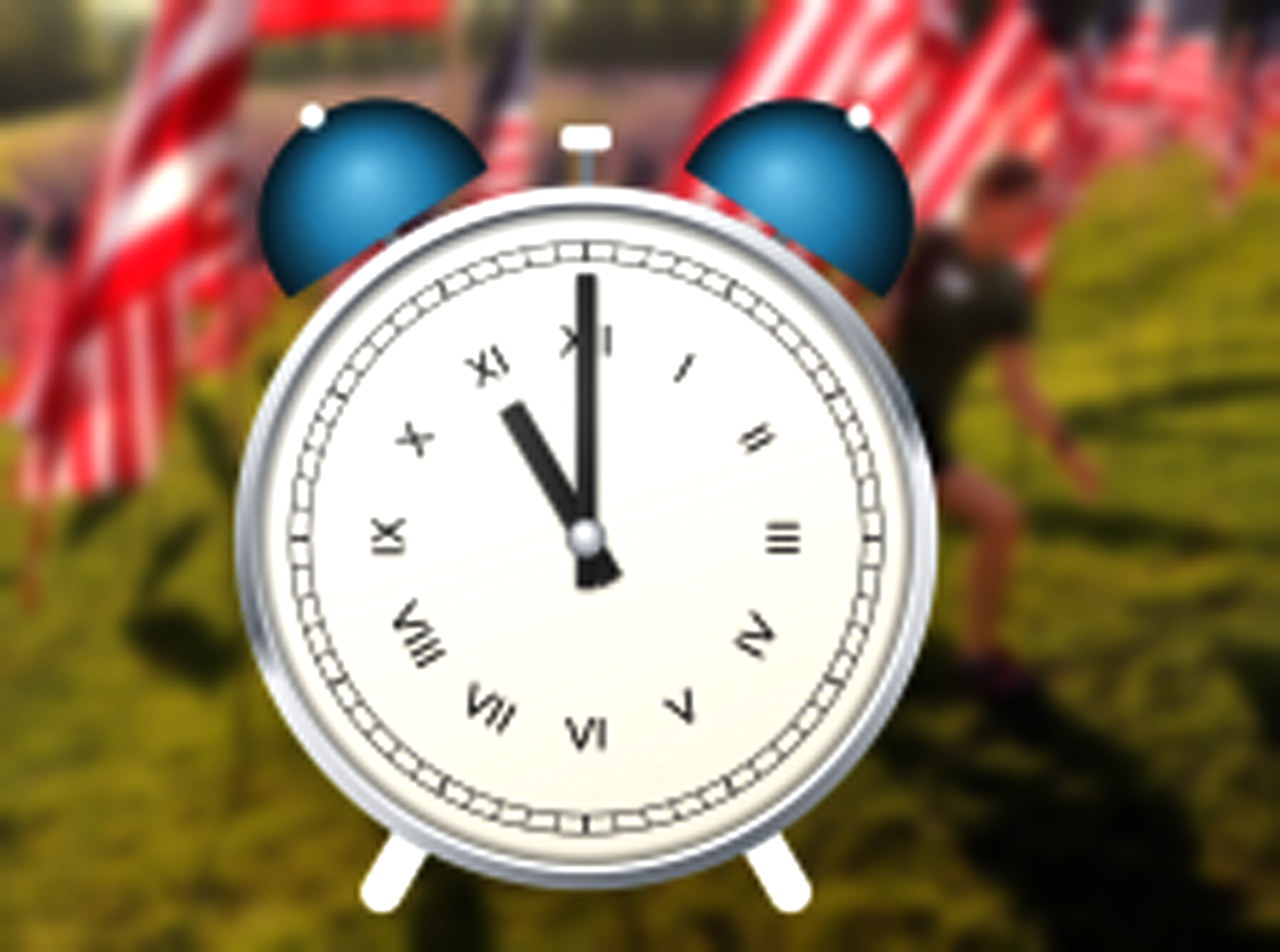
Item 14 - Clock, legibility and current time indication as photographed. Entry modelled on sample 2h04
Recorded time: 11h00
